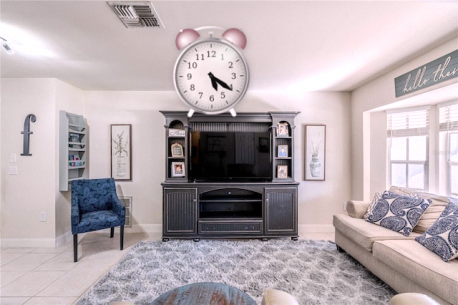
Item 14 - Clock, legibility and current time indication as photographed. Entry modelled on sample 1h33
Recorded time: 5h21
